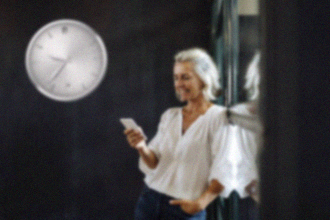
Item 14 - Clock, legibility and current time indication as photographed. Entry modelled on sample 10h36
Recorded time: 9h37
